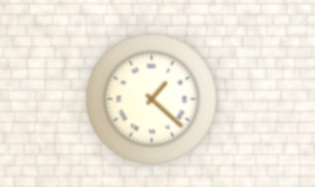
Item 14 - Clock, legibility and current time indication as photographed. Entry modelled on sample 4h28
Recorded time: 1h22
